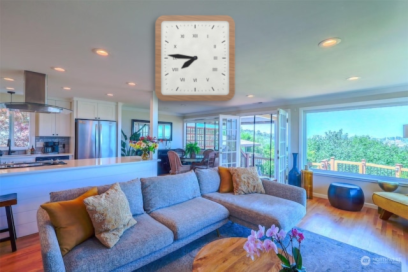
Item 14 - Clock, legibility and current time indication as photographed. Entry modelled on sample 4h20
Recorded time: 7h46
